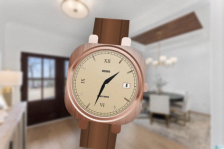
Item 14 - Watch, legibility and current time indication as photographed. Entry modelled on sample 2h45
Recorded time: 1h33
